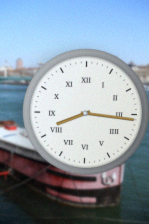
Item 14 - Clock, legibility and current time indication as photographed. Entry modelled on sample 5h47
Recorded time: 8h16
